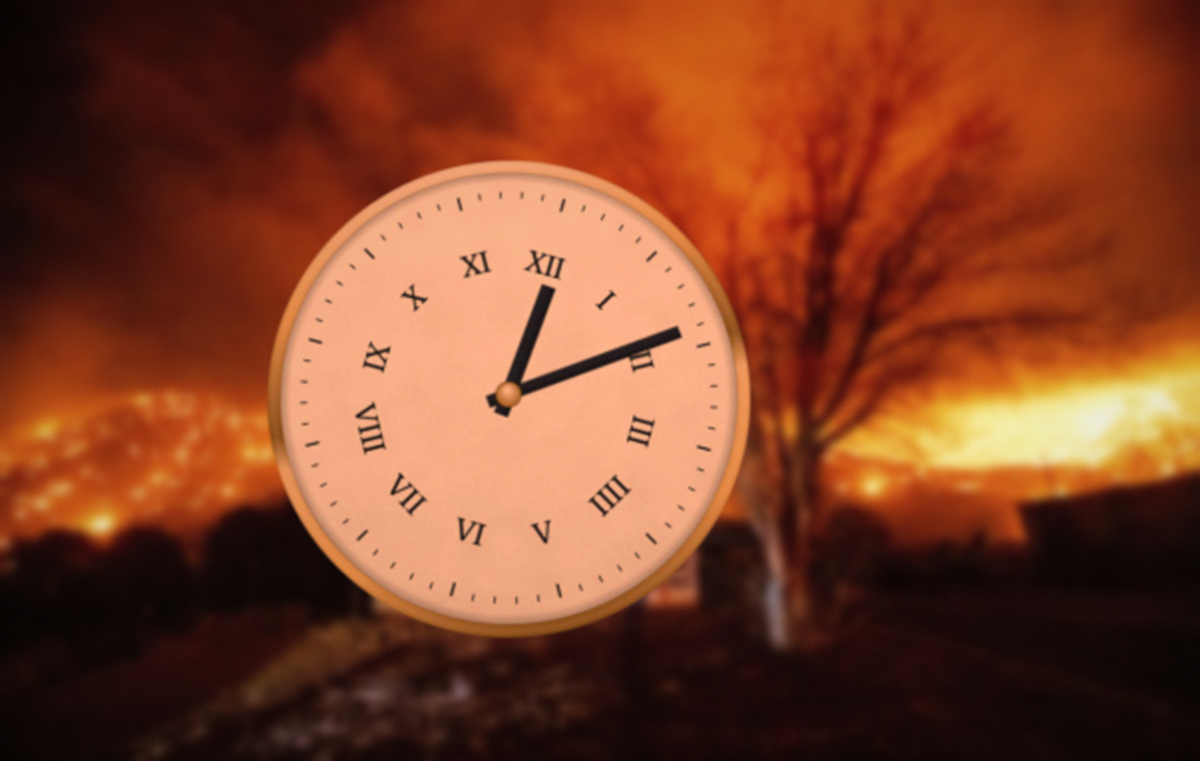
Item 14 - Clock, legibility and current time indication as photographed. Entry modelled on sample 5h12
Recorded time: 12h09
